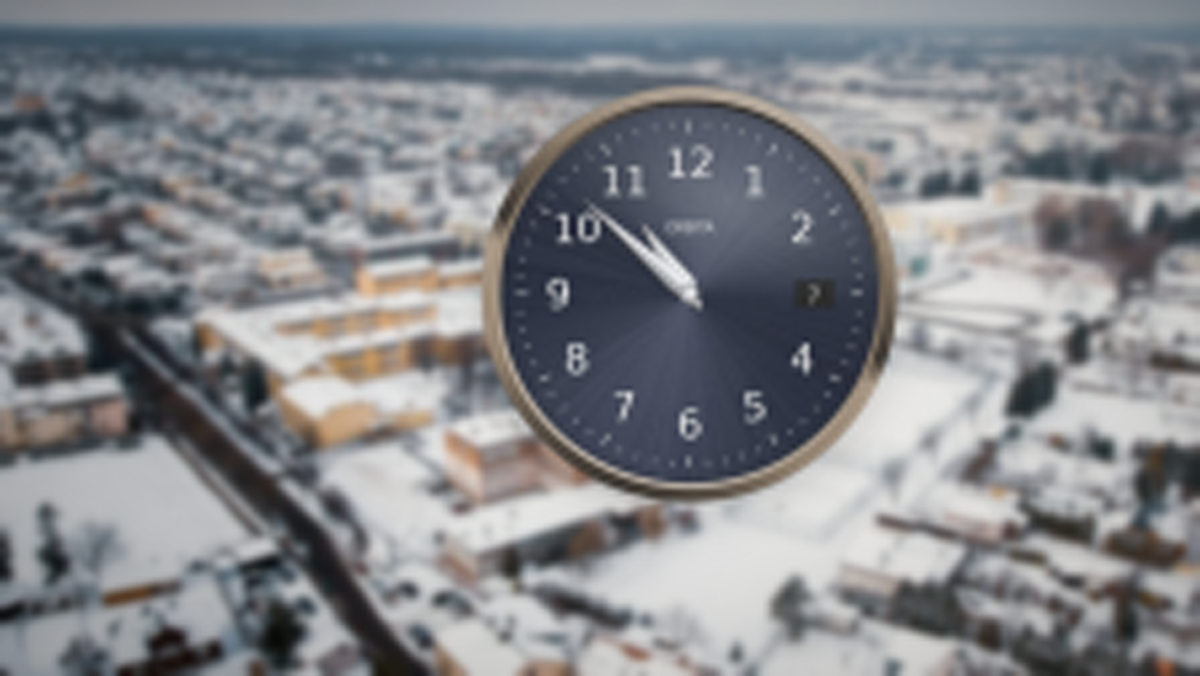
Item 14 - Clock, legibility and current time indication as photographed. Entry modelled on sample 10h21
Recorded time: 10h52
